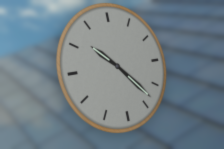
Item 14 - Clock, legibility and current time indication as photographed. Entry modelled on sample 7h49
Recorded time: 10h23
